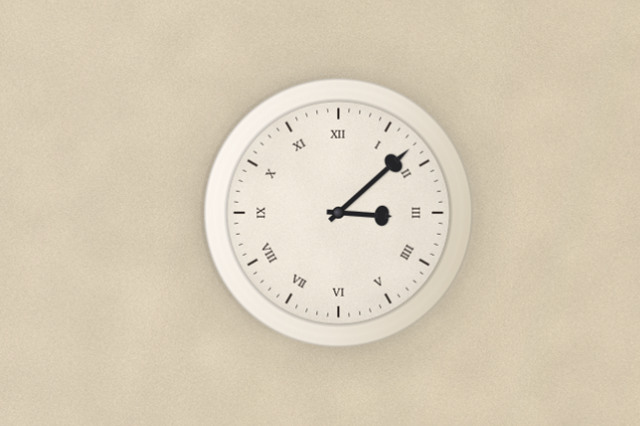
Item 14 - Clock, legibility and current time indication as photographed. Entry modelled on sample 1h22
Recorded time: 3h08
